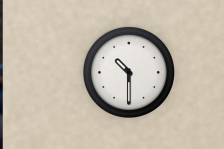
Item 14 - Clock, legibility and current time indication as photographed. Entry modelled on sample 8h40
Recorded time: 10h30
